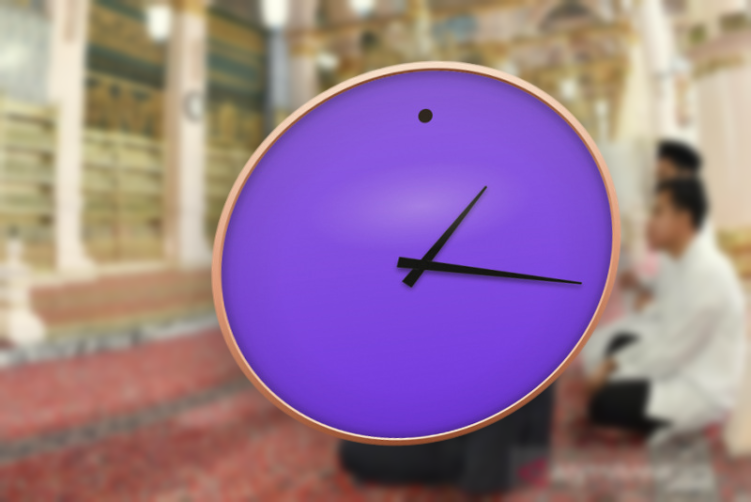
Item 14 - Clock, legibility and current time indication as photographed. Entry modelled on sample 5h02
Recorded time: 1h17
